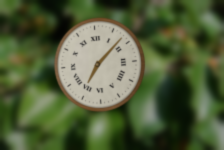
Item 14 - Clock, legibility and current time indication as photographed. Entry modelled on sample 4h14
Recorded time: 7h08
